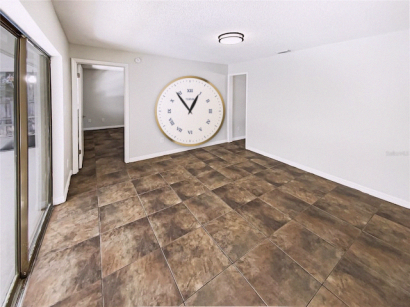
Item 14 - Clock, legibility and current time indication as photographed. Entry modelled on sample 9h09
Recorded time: 12h54
